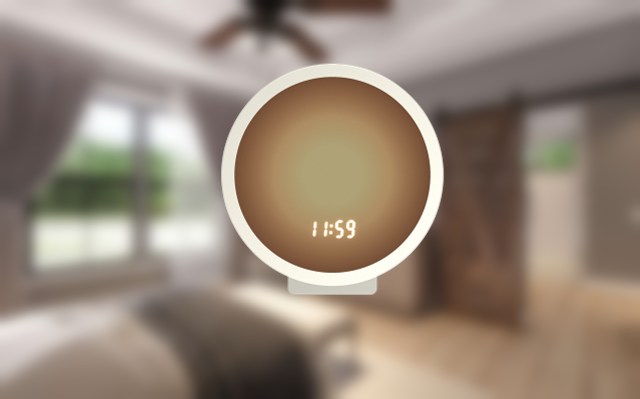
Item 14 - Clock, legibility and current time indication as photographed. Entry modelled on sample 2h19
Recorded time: 11h59
